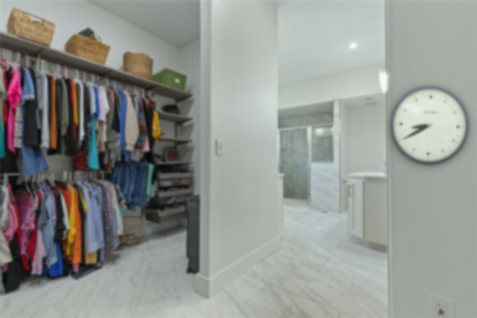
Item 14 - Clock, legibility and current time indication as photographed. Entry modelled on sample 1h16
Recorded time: 8h40
